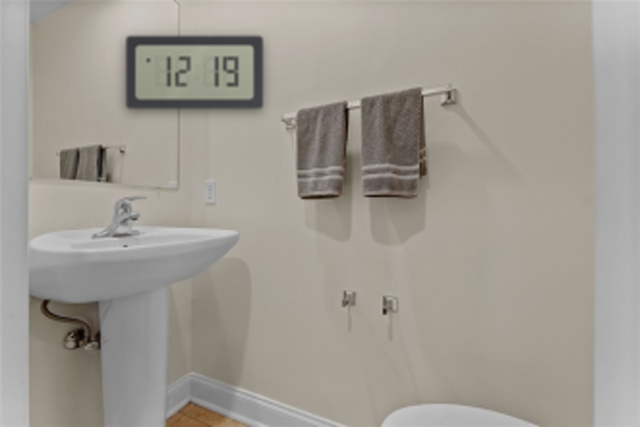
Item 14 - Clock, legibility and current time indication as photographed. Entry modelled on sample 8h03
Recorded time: 12h19
